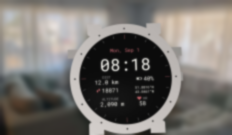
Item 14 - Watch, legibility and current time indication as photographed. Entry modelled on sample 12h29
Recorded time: 8h18
